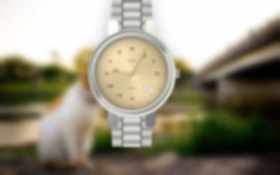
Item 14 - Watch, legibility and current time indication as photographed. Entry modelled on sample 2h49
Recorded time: 9h05
